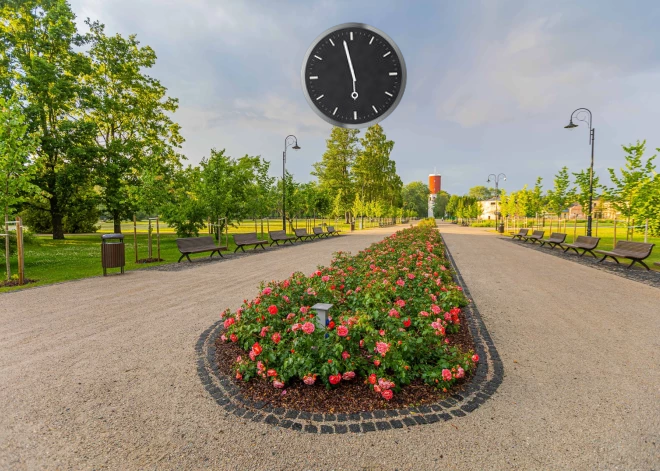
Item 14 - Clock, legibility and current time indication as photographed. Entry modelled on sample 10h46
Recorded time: 5h58
